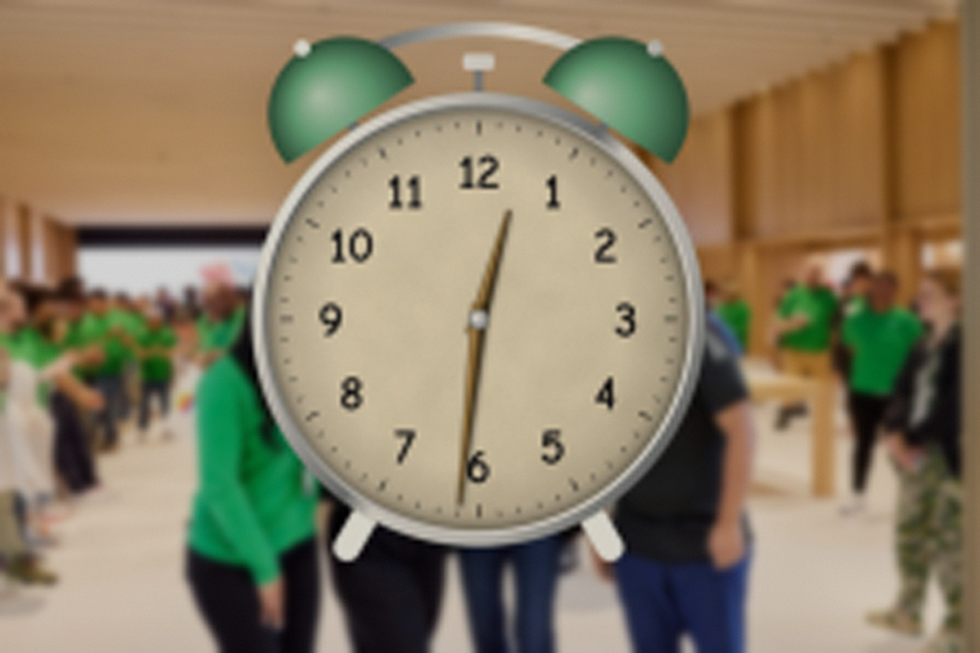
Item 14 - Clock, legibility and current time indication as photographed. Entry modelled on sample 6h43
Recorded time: 12h31
